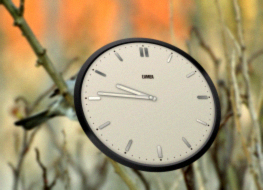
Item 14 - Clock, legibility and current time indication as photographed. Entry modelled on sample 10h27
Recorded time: 9h46
